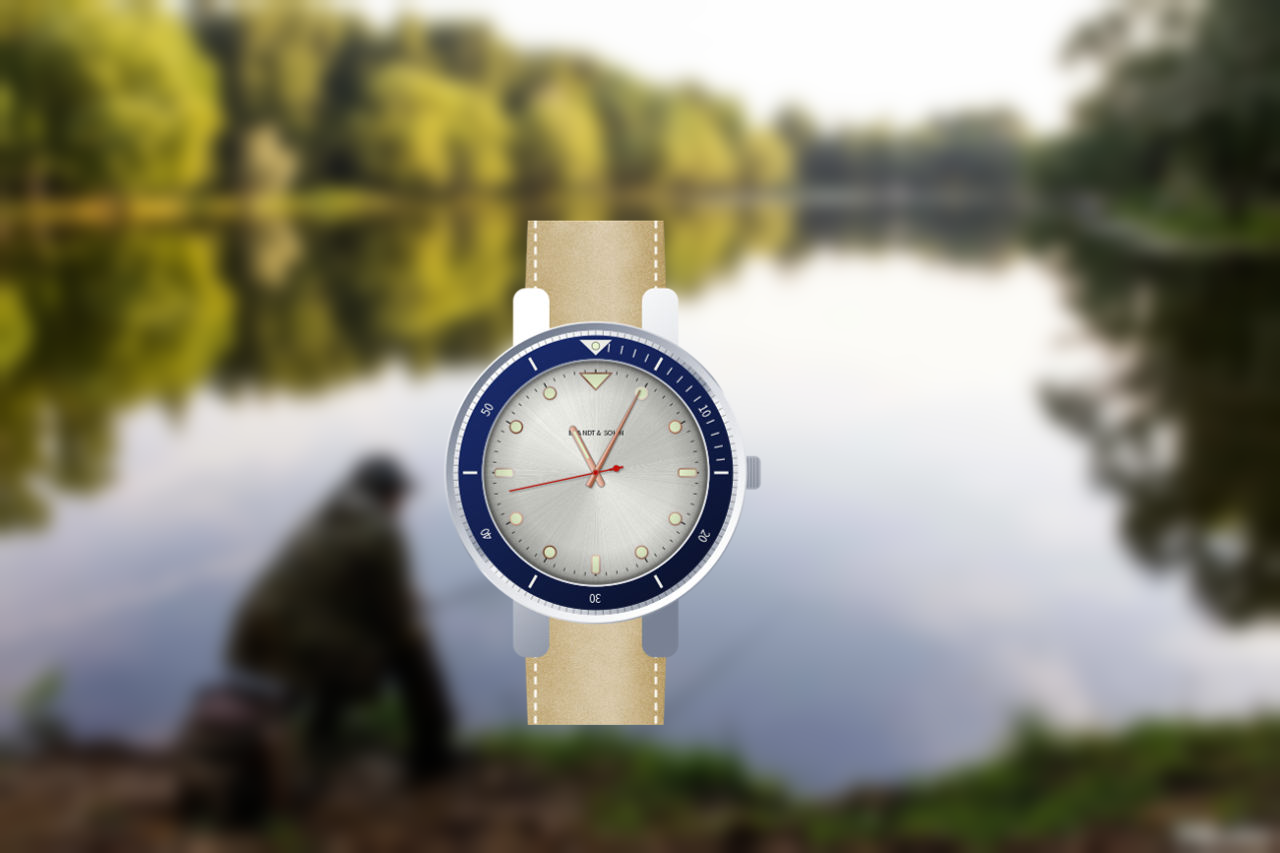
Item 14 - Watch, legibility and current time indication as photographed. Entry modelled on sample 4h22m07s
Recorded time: 11h04m43s
